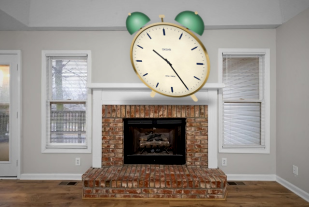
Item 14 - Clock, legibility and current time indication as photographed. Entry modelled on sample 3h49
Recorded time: 10h25
